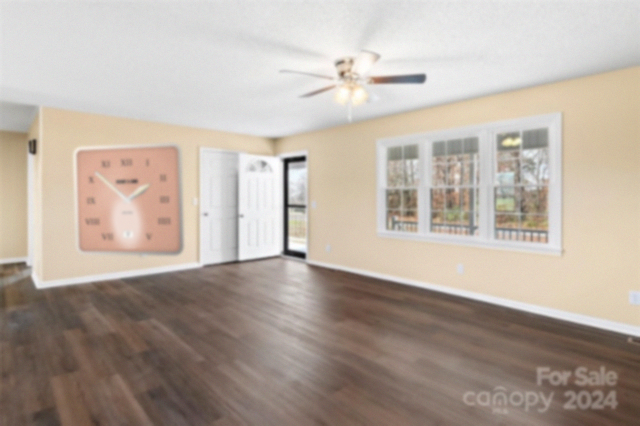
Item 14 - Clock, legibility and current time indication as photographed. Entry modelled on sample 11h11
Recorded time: 1h52
